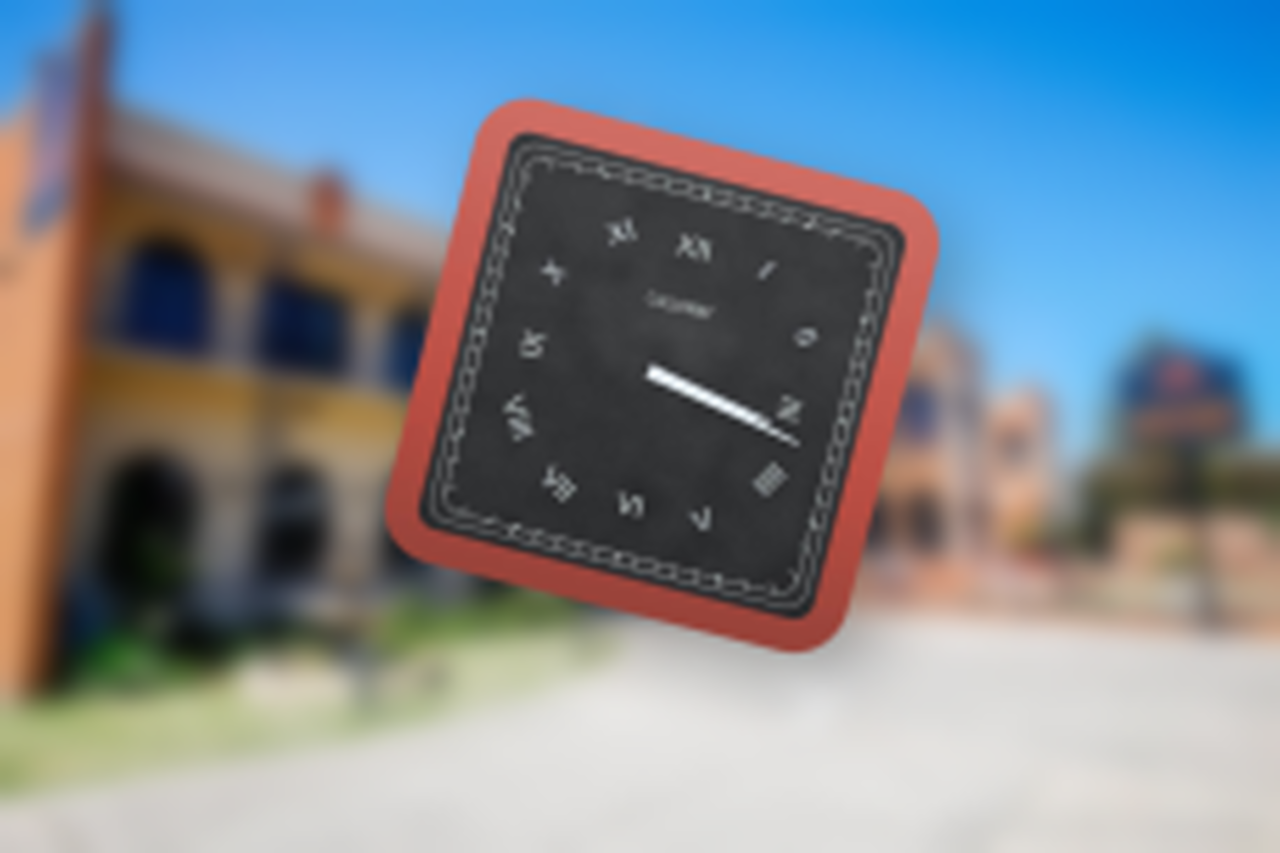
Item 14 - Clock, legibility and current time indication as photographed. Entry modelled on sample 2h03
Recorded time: 3h17
